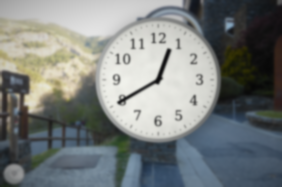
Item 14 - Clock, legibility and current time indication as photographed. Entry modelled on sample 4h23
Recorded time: 12h40
